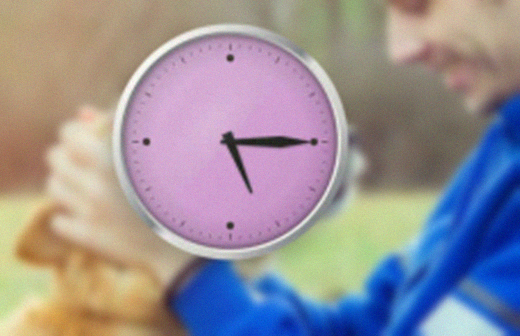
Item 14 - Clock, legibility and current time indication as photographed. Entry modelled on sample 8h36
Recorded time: 5h15
